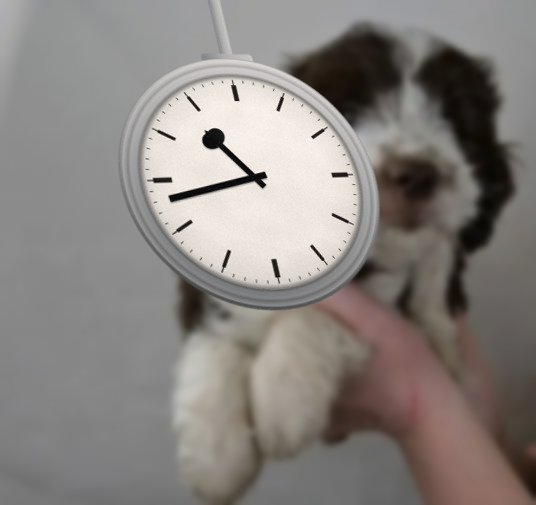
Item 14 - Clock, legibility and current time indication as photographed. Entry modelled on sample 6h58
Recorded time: 10h43
